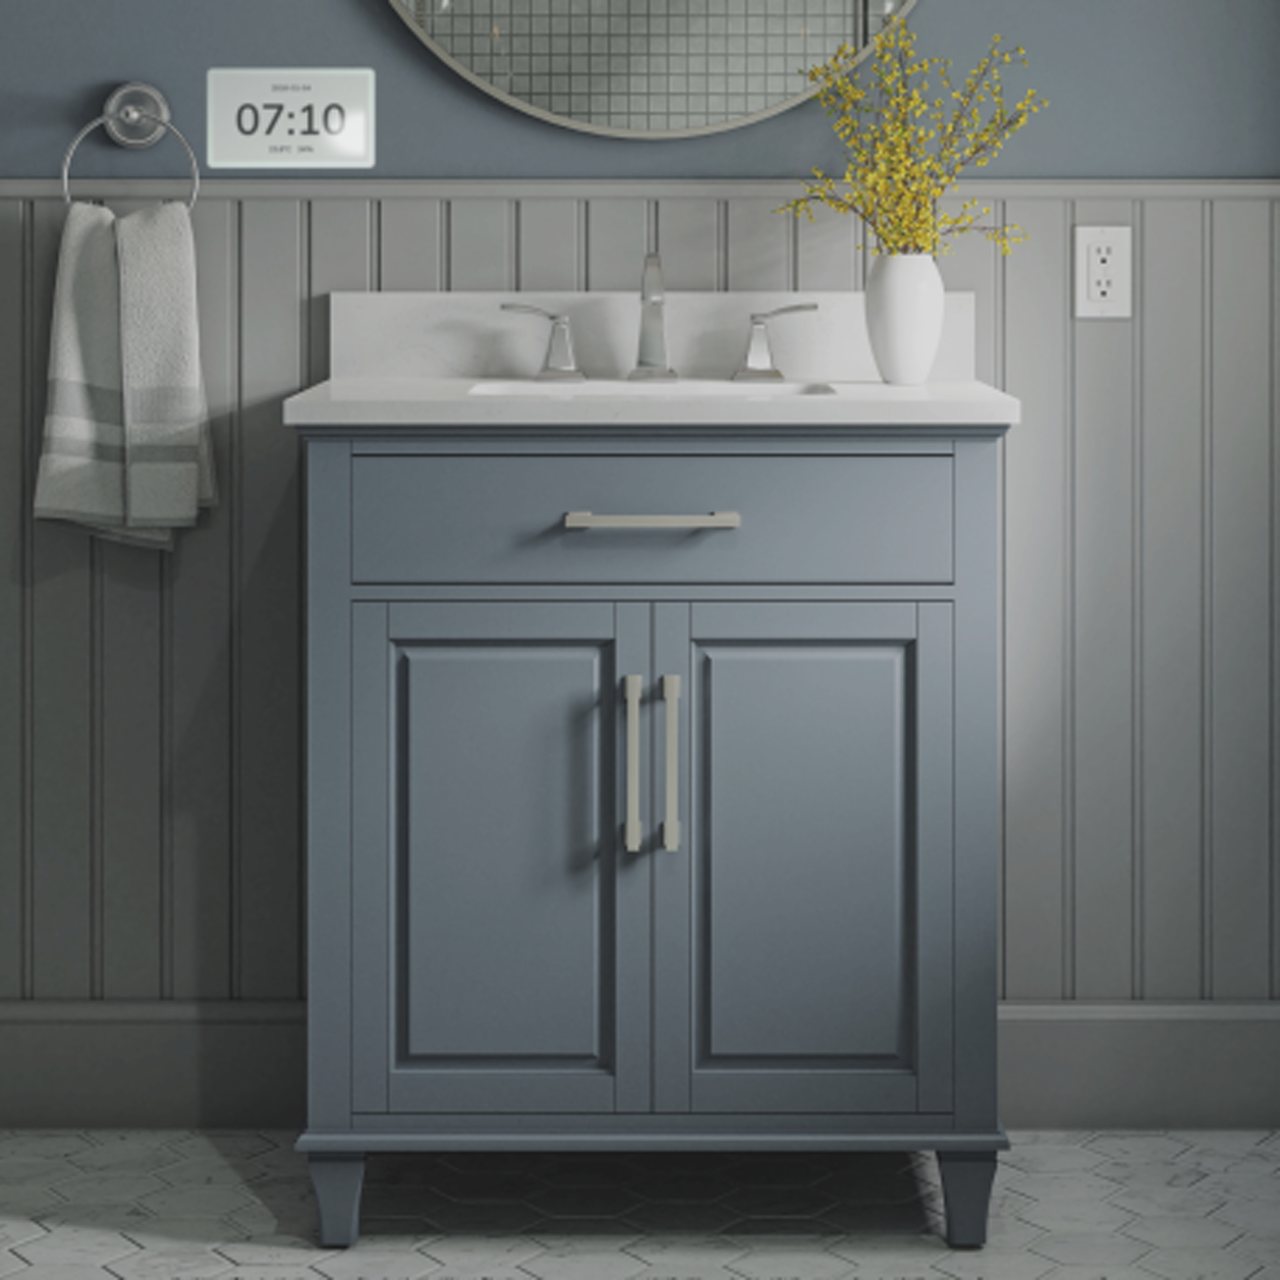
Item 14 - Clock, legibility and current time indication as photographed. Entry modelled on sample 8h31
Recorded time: 7h10
